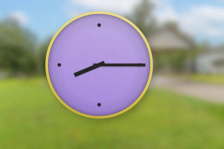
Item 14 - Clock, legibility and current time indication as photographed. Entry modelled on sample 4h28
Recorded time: 8h15
